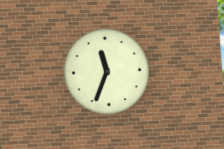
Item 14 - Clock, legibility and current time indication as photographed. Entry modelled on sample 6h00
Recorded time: 11h34
